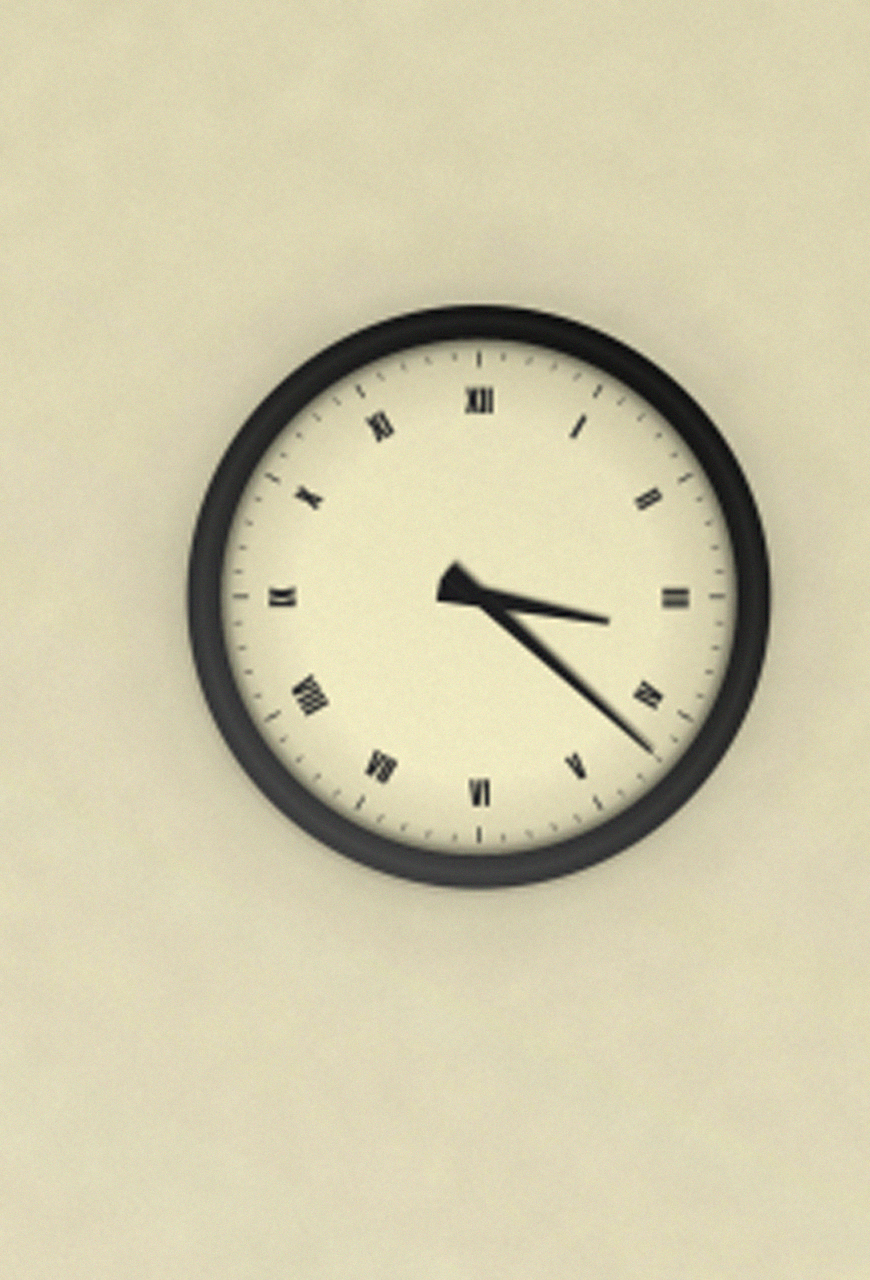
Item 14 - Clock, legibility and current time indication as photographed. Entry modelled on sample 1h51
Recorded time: 3h22
